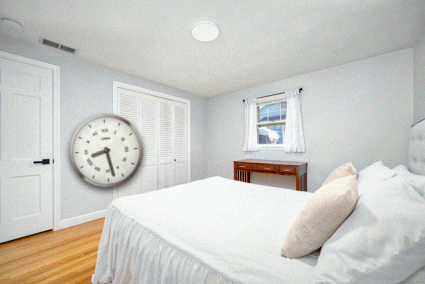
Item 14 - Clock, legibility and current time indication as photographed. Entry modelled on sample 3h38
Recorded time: 8h28
